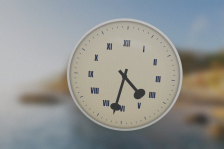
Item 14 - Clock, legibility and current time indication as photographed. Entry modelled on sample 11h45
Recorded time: 4h32
